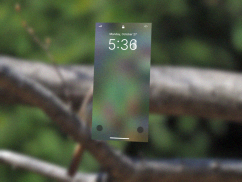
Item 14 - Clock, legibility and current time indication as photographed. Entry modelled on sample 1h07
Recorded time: 5h36
